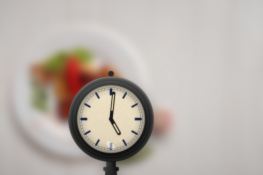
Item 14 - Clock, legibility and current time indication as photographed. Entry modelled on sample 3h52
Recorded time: 5h01
